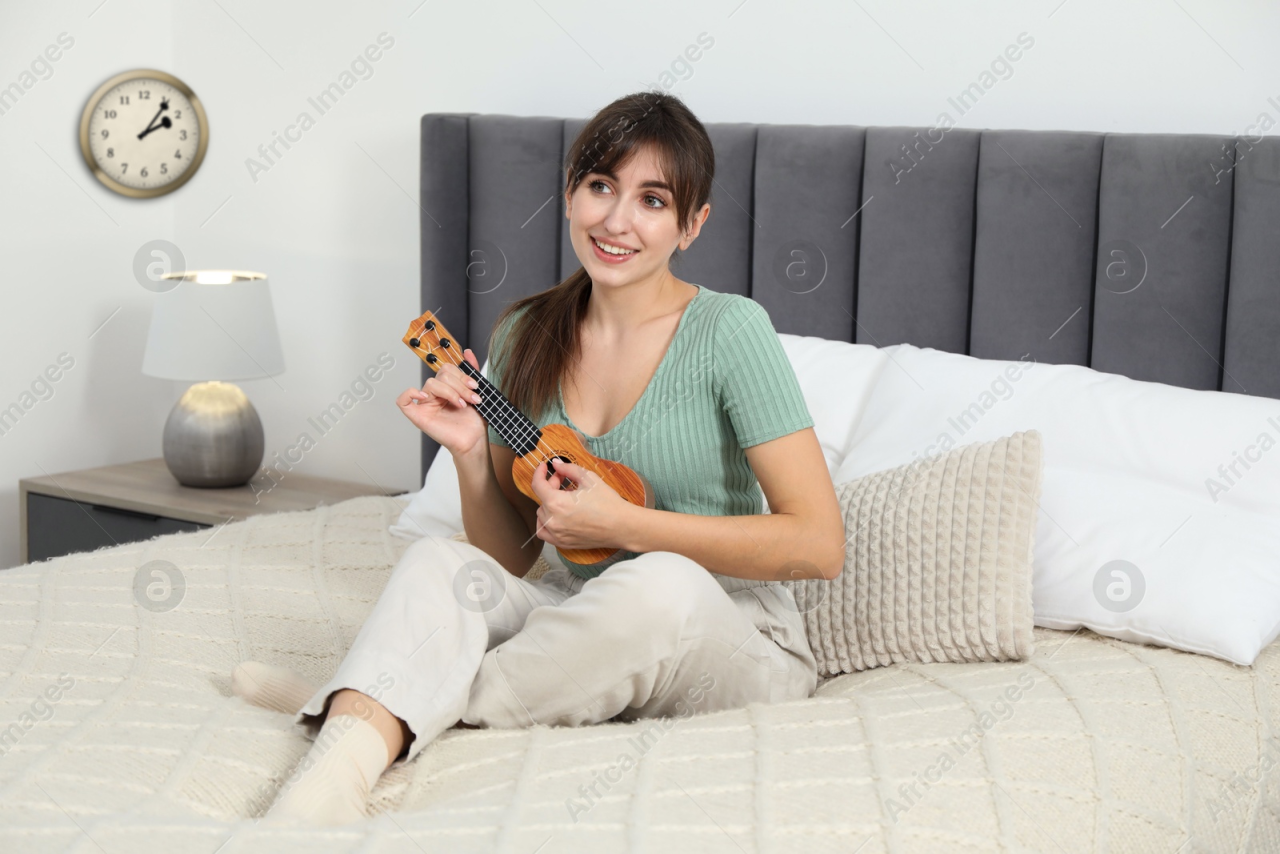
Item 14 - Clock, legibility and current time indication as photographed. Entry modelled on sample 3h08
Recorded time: 2h06
